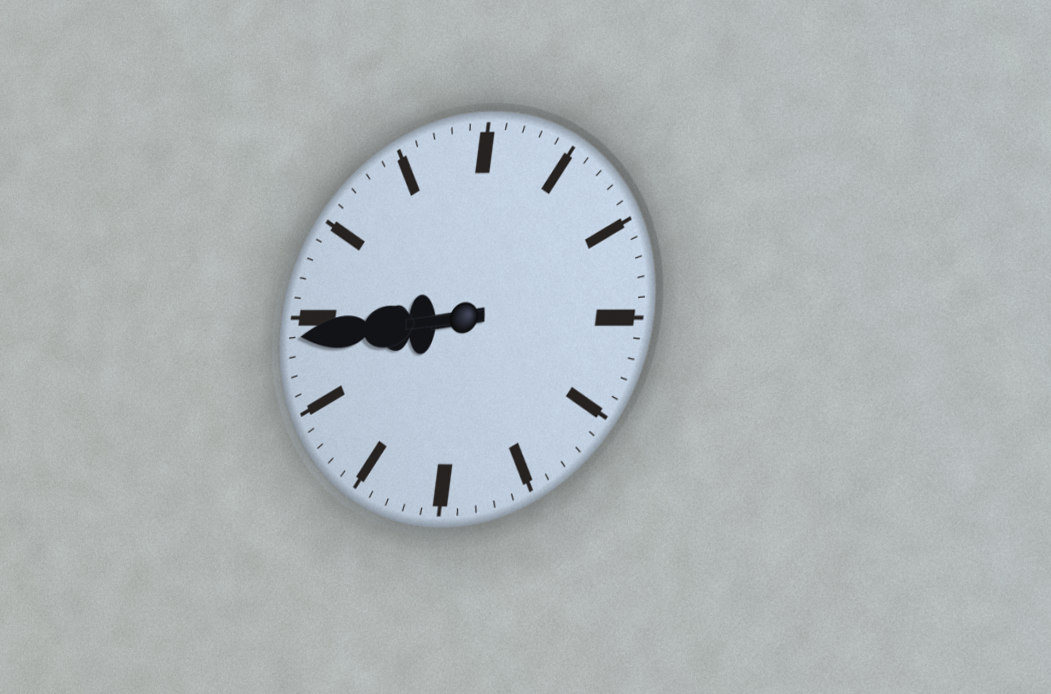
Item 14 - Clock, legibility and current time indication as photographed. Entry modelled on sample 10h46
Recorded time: 8h44
